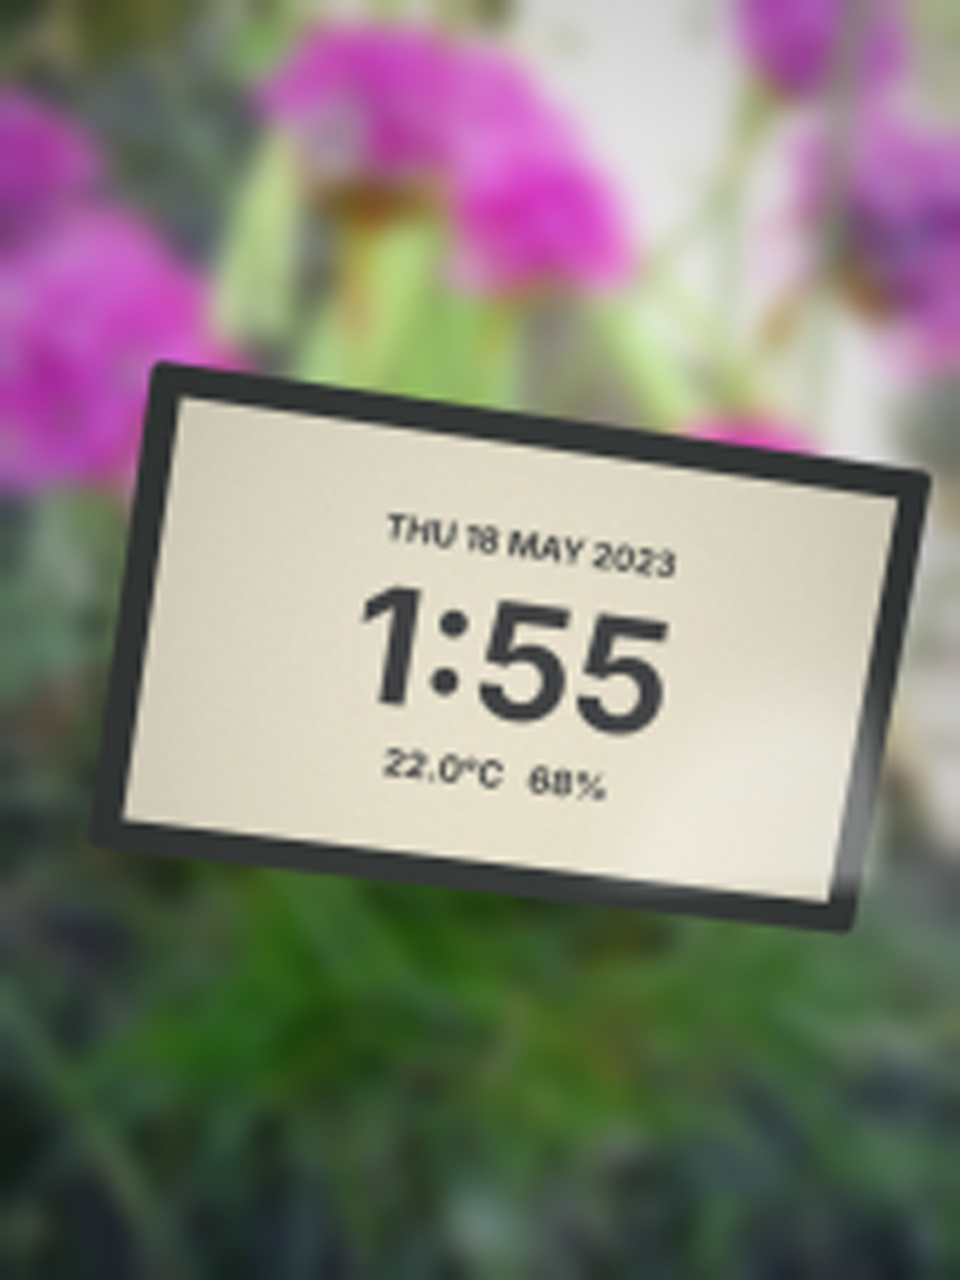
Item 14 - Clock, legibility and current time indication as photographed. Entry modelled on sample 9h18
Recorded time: 1h55
